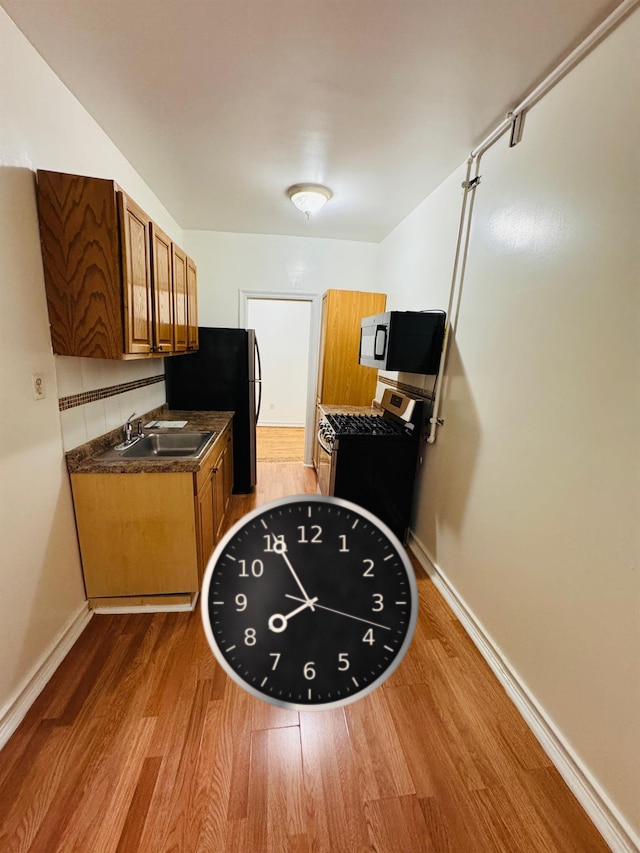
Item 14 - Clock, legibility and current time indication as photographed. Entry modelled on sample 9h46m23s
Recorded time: 7h55m18s
